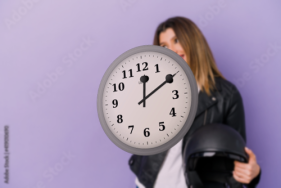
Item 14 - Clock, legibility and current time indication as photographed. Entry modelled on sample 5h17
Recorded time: 12h10
